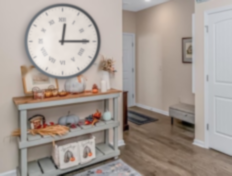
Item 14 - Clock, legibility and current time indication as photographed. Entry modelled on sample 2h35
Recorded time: 12h15
